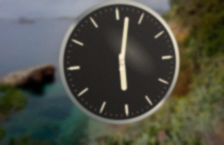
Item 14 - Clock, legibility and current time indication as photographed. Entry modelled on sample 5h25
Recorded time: 6h02
